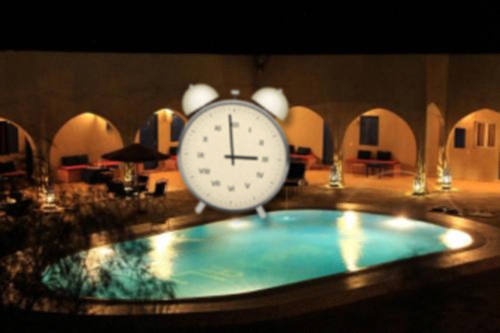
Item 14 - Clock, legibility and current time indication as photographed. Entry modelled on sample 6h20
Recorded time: 2h59
